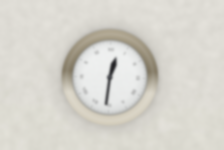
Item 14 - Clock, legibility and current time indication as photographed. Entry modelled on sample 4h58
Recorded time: 12h31
